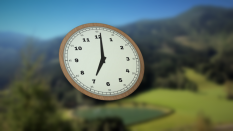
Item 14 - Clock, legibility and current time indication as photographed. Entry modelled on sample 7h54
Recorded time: 7h01
